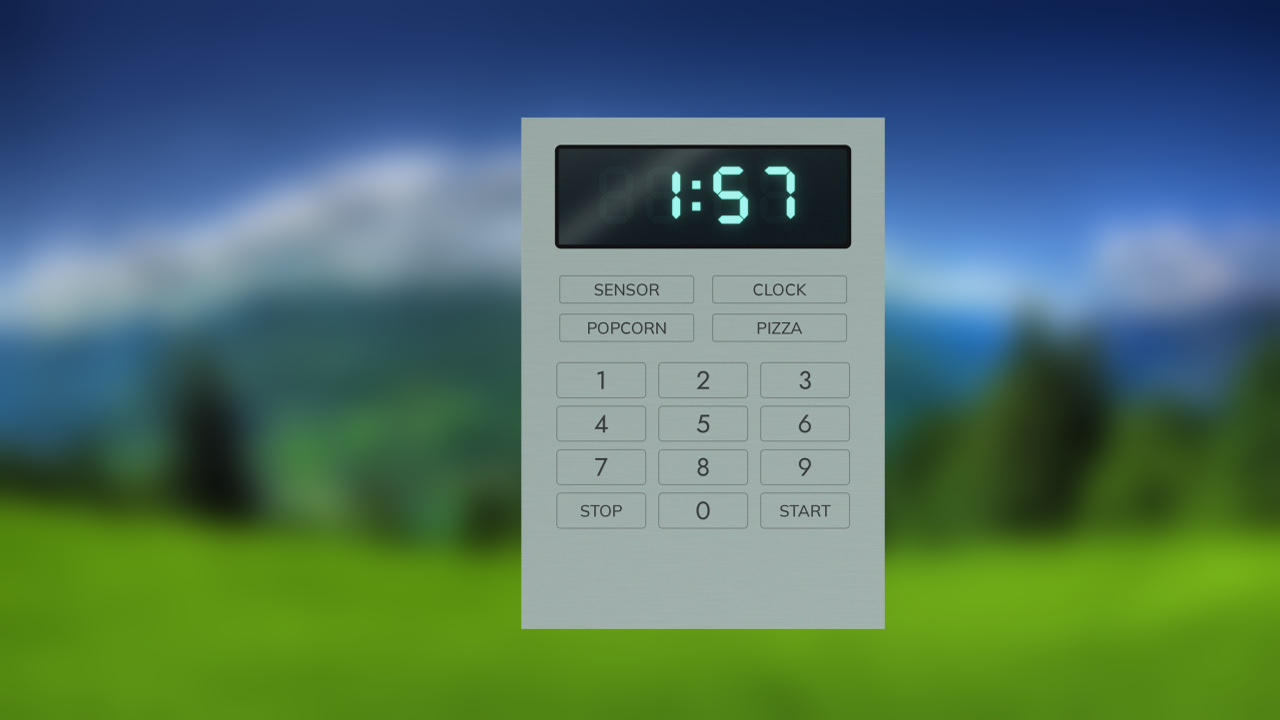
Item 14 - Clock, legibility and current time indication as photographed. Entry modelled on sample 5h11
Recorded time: 1h57
